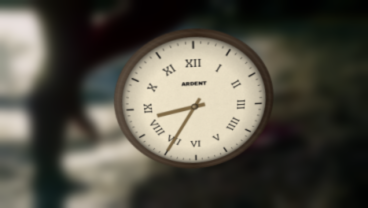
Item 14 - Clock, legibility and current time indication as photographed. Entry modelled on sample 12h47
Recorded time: 8h35
